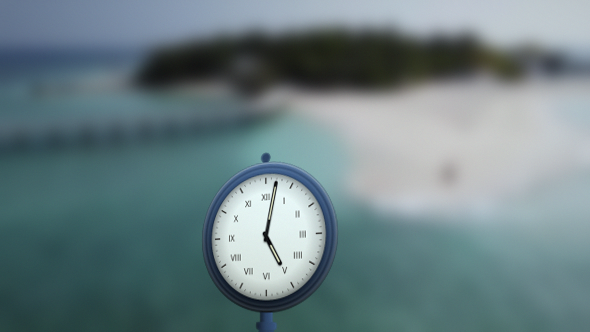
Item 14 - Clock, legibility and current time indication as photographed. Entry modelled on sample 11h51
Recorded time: 5h02
